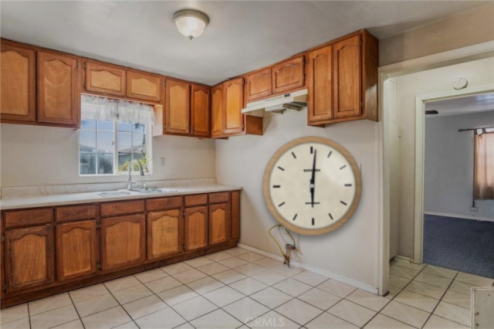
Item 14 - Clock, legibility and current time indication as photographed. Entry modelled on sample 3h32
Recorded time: 6h01
